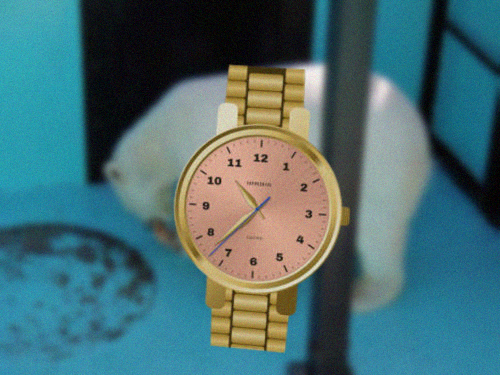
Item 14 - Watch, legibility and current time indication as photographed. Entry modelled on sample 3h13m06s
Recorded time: 10h37m37s
